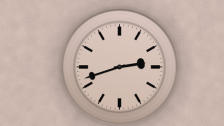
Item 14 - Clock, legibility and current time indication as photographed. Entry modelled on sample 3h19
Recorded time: 2h42
